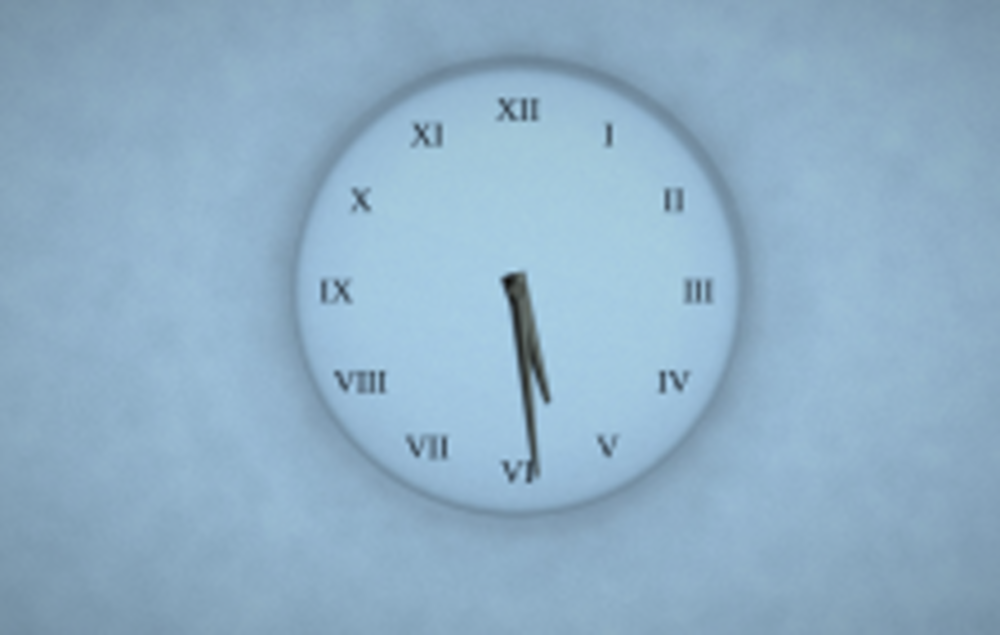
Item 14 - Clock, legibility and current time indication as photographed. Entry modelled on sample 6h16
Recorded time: 5h29
